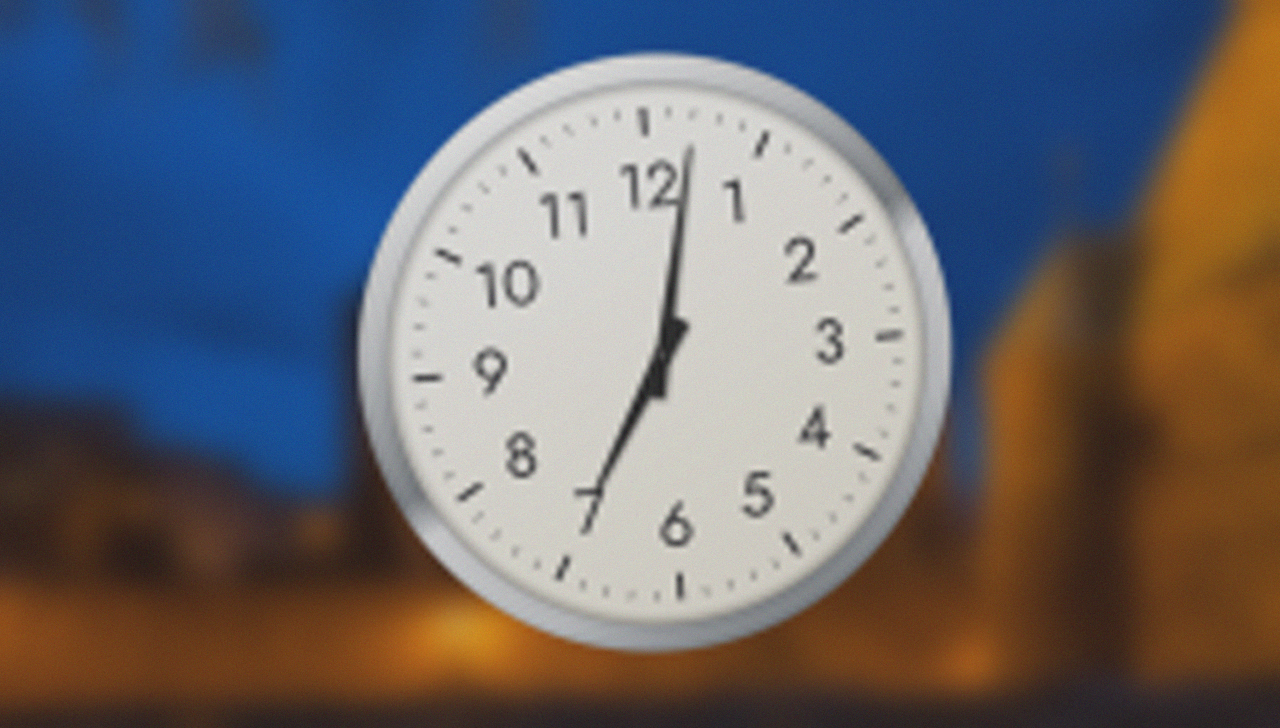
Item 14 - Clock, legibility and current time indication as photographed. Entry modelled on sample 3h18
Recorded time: 7h02
